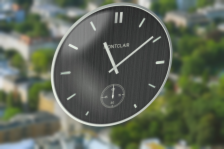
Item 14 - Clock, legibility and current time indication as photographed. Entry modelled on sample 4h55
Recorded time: 11h09
